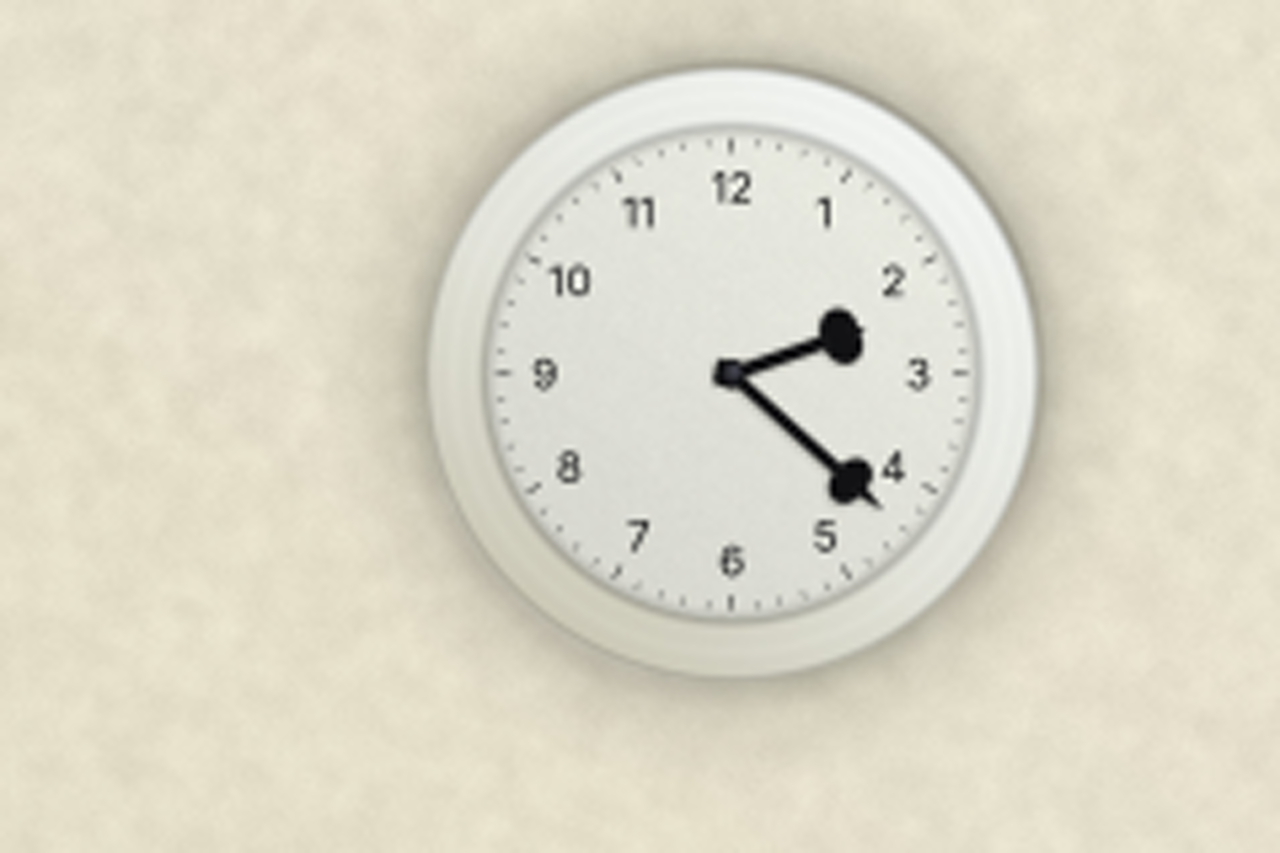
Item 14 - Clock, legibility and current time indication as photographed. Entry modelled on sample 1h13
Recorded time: 2h22
